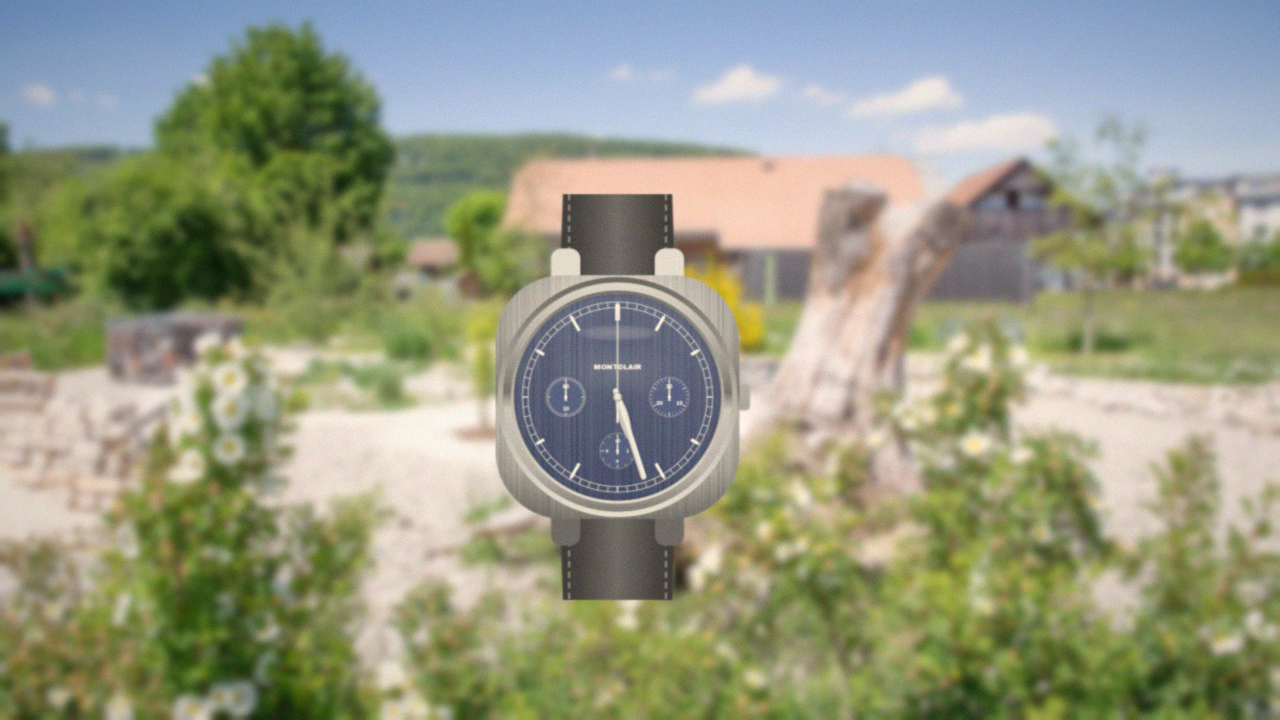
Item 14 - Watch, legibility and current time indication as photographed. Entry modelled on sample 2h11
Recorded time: 5h27
